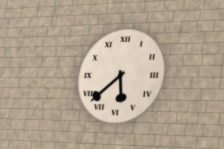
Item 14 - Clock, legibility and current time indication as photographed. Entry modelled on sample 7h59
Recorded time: 5h38
